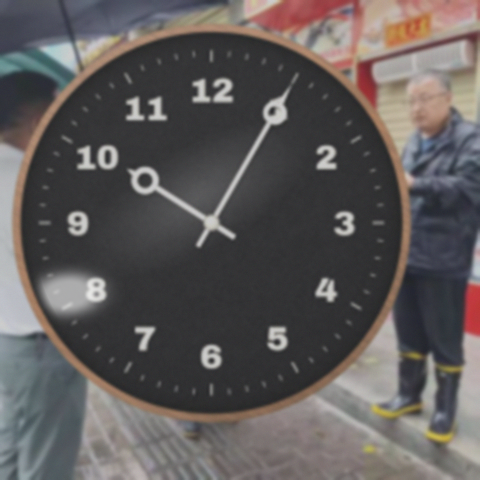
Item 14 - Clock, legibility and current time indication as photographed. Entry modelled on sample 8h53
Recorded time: 10h05
